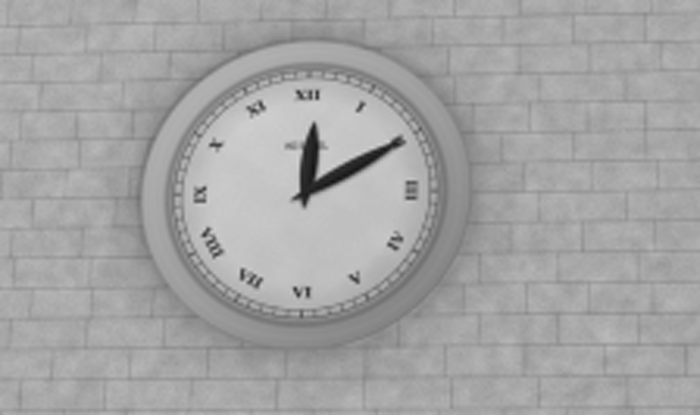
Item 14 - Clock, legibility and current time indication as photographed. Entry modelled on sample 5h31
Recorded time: 12h10
